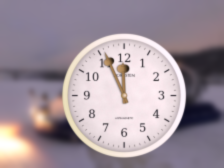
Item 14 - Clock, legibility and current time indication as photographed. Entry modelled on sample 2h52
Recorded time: 11h56
